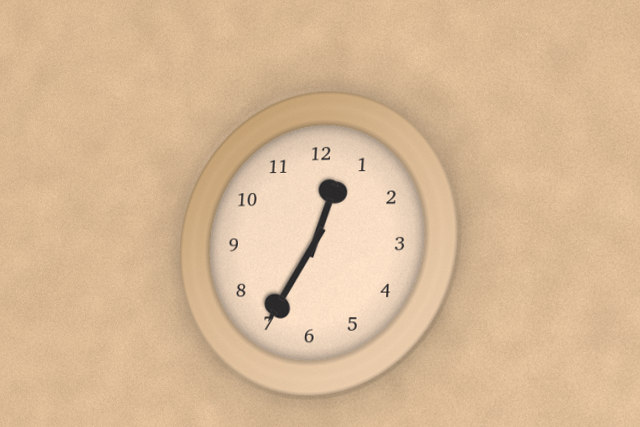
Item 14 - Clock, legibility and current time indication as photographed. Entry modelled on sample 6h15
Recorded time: 12h35
